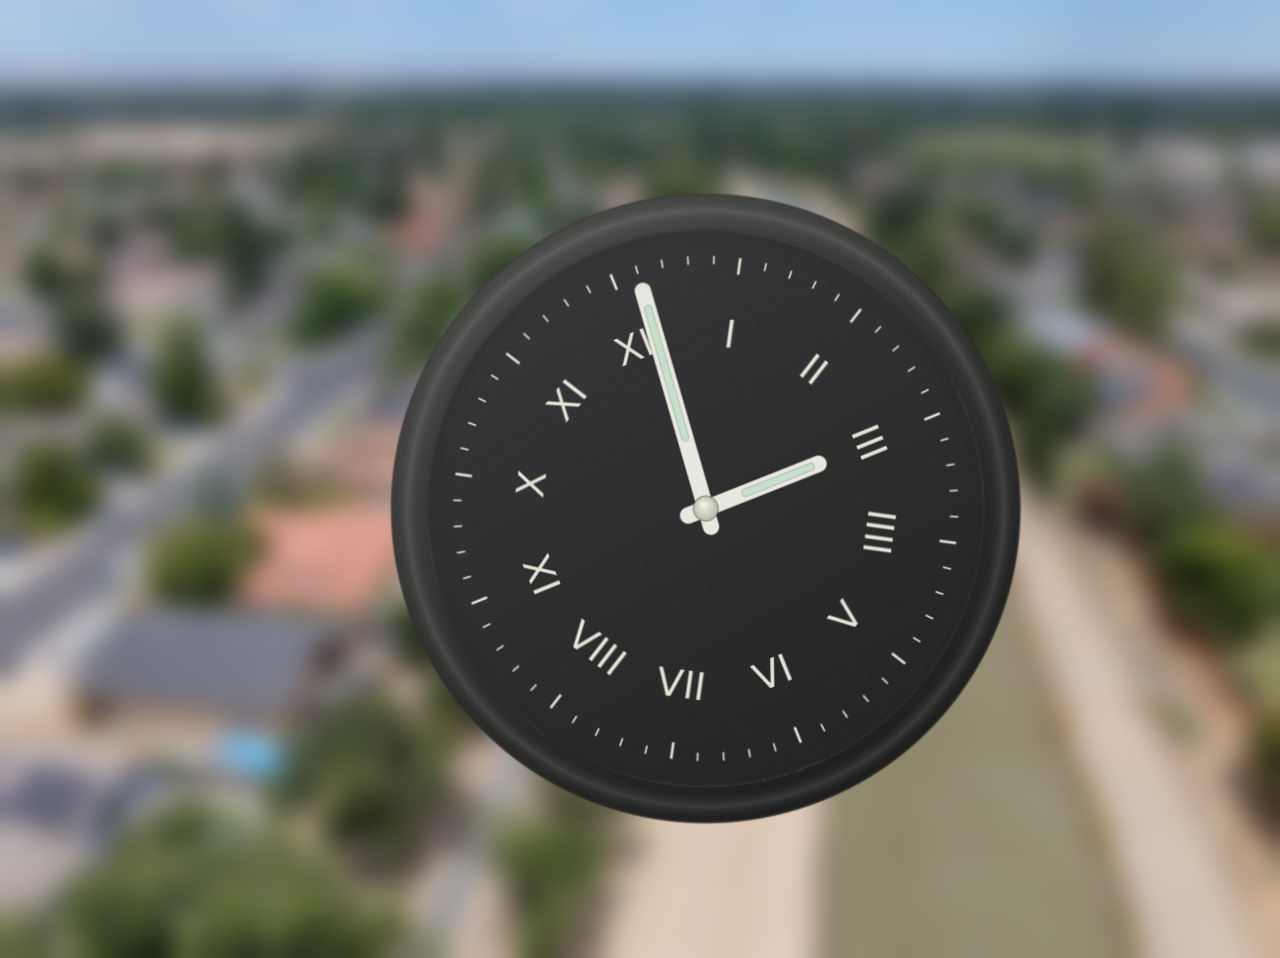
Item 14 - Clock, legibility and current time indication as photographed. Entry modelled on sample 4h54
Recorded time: 3h01
